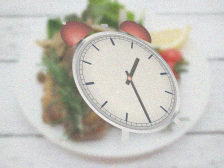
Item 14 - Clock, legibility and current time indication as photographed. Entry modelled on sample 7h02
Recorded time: 1h30
